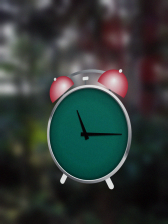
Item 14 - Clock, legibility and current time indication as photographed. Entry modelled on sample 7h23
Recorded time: 11h15
